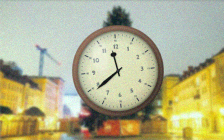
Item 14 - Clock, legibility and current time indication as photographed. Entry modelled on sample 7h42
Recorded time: 11h39
